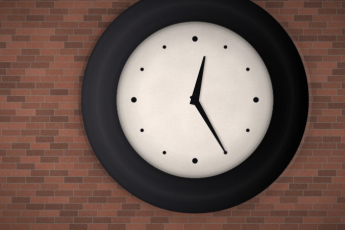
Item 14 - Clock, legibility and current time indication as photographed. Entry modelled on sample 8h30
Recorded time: 12h25
